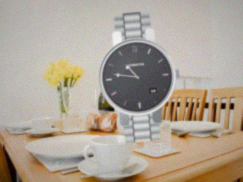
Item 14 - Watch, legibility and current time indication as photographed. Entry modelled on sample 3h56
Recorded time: 10h47
